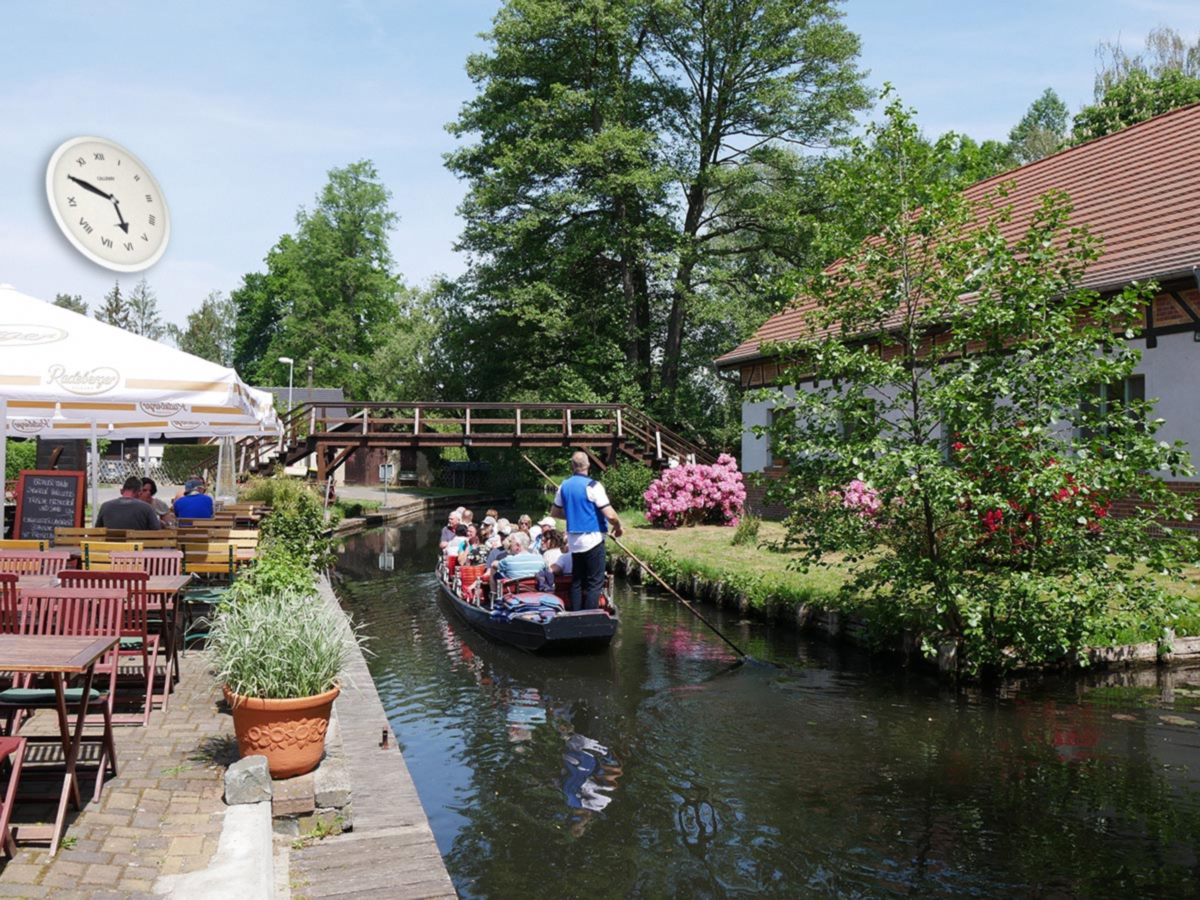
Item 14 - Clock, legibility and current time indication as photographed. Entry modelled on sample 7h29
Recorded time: 5h50
